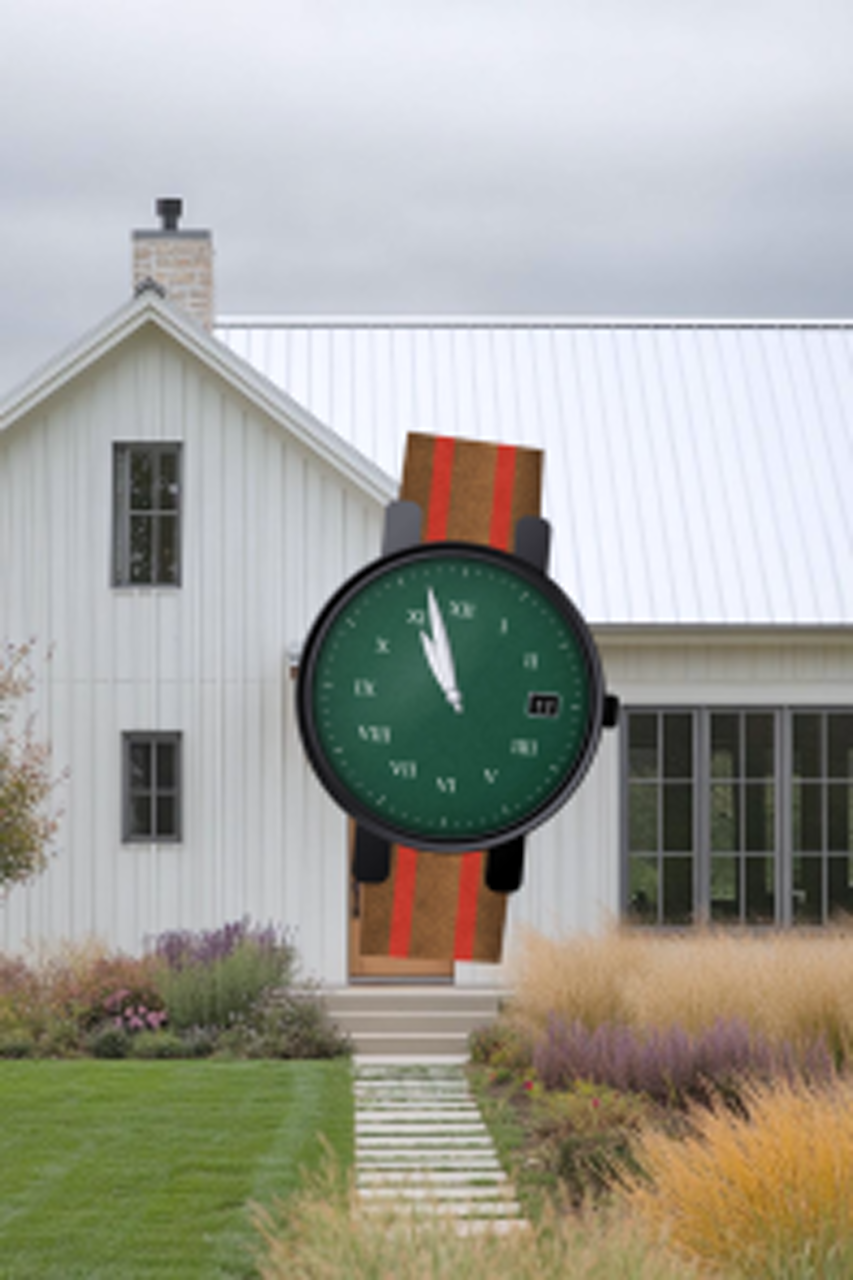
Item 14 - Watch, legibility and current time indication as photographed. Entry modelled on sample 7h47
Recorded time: 10h57
